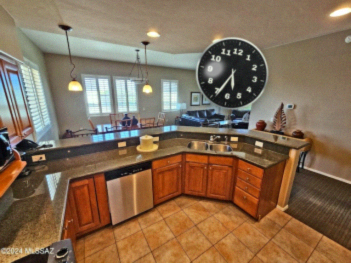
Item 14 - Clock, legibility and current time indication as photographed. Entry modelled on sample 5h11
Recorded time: 5h34
